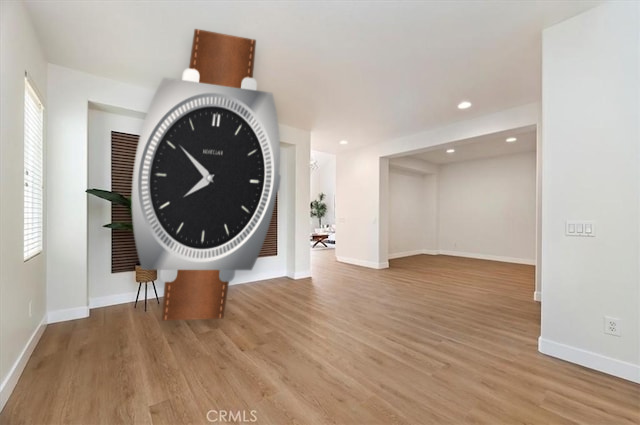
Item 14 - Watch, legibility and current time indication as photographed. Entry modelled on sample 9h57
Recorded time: 7h51
